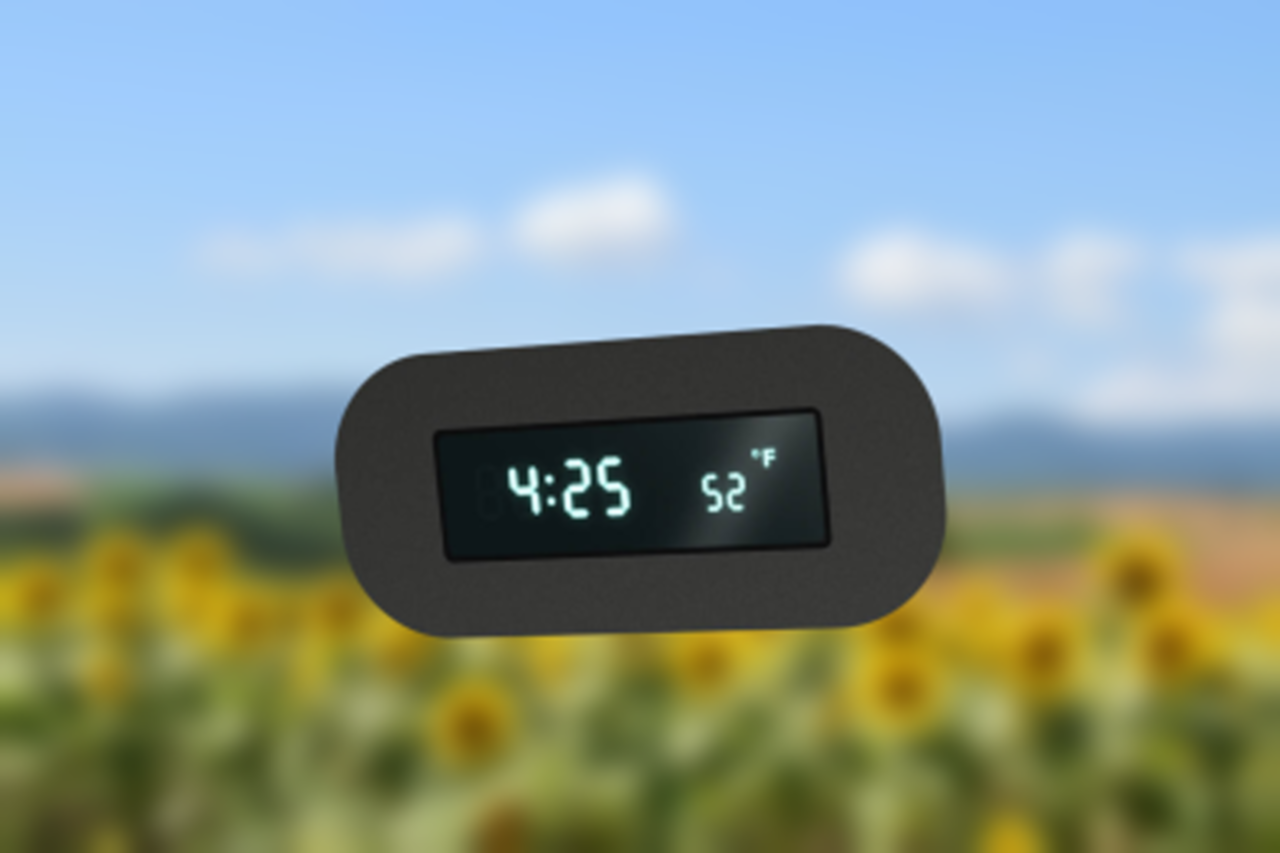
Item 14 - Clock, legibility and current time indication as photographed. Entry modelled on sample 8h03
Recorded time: 4h25
